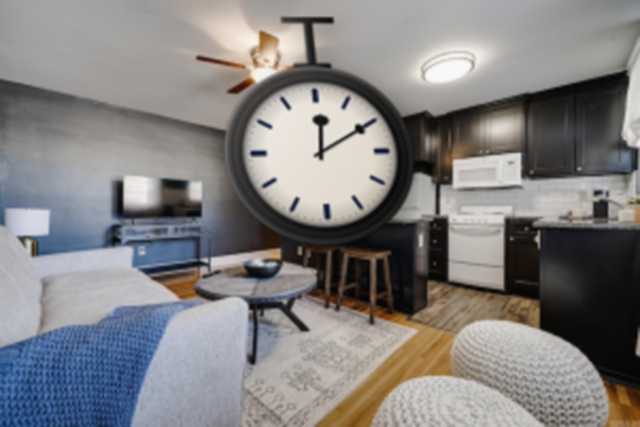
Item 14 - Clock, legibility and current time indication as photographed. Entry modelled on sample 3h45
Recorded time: 12h10
